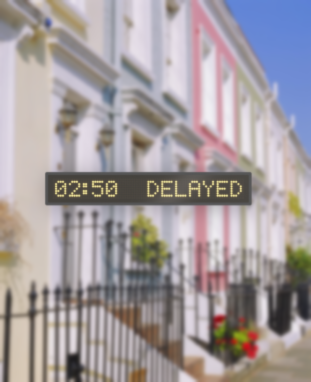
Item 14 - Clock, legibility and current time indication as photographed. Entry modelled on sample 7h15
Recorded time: 2h50
